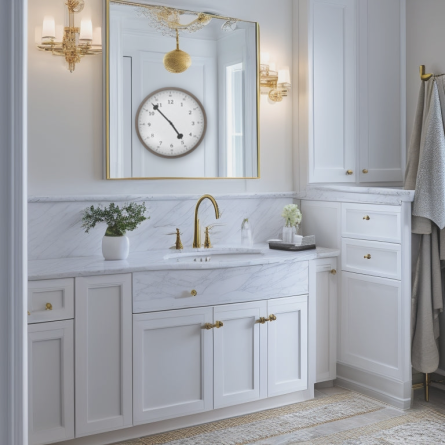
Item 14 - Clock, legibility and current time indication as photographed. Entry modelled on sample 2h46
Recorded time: 4h53
